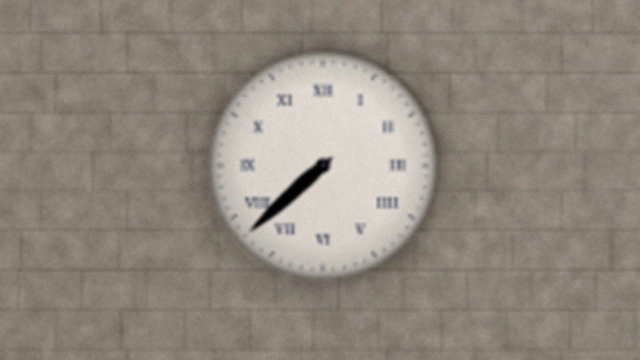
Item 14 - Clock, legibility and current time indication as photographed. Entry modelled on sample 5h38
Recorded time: 7h38
